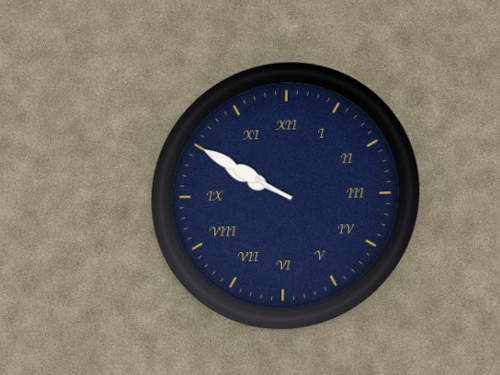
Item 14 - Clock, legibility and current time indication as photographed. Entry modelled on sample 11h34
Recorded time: 9h50
